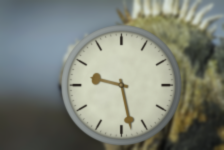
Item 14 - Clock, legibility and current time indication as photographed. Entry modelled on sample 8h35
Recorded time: 9h28
